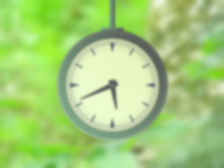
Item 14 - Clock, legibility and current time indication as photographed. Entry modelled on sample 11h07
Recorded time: 5h41
